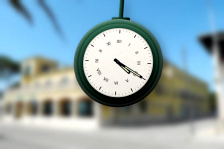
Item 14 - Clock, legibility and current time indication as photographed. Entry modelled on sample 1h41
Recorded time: 4h20
